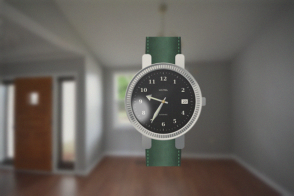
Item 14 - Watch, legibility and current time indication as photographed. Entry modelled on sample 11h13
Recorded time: 9h35
